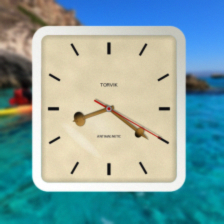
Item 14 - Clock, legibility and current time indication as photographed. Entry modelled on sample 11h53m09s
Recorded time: 8h21m20s
